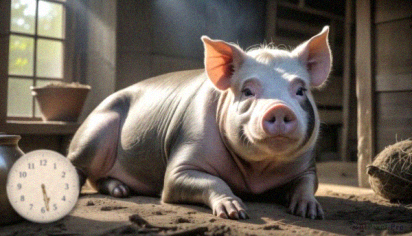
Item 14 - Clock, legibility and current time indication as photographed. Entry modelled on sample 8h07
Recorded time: 5h28
